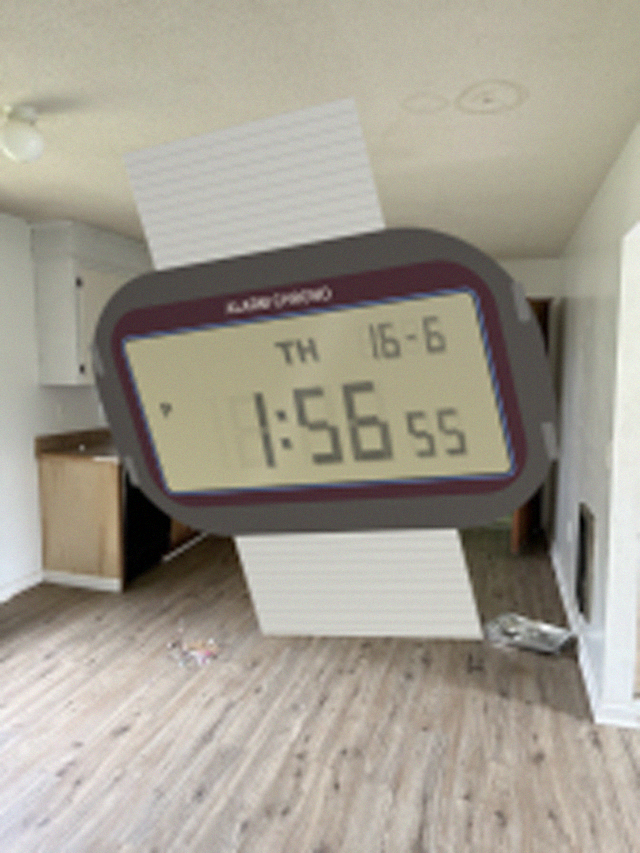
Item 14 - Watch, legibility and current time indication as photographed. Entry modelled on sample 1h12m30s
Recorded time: 1h56m55s
